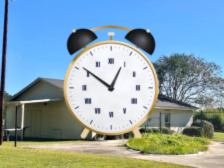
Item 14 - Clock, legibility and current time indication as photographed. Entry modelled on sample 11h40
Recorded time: 12h51
